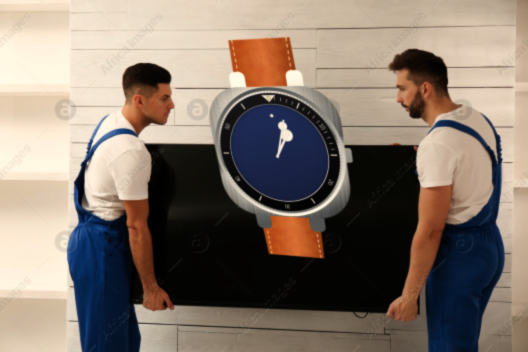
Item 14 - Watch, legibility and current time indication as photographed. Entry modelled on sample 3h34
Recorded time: 1h03
